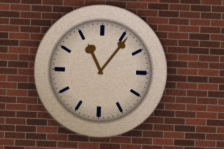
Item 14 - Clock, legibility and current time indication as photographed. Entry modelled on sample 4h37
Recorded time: 11h06
